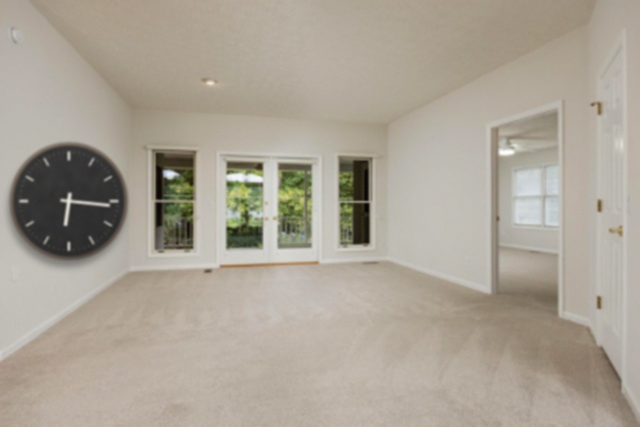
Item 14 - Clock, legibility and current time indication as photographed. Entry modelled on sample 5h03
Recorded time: 6h16
